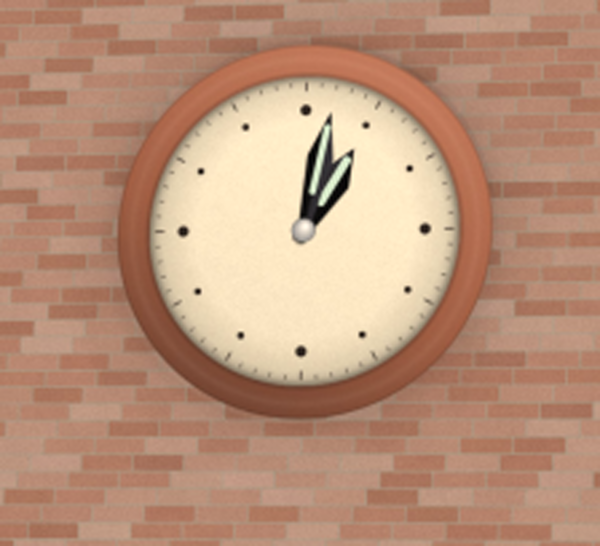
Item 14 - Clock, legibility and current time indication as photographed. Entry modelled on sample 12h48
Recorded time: 1h02
